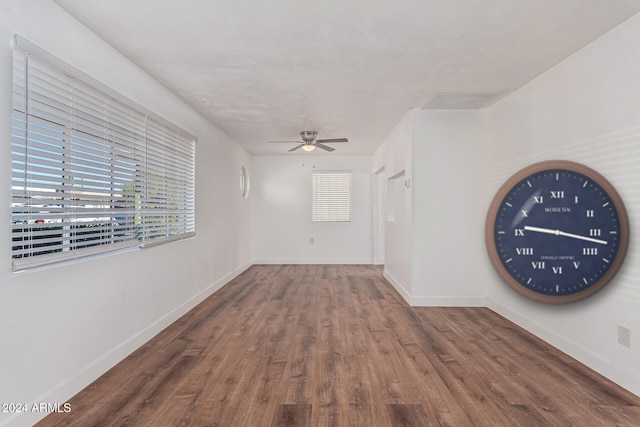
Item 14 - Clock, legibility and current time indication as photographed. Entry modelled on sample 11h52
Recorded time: 9h17
